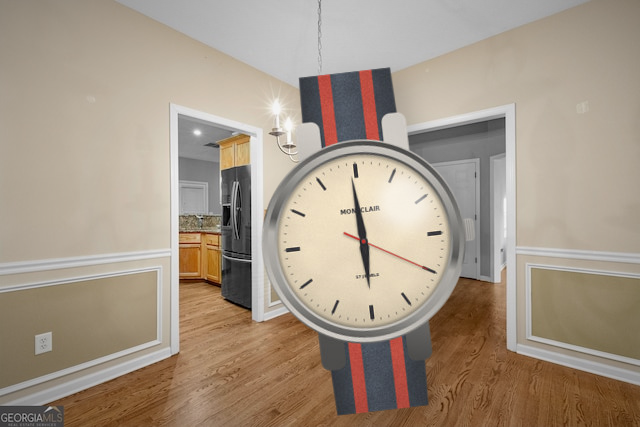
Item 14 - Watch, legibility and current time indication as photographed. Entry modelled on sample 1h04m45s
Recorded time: 5h59m20s
